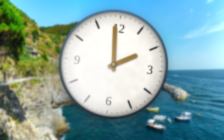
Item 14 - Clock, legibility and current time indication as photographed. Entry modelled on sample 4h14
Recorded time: 1h59
